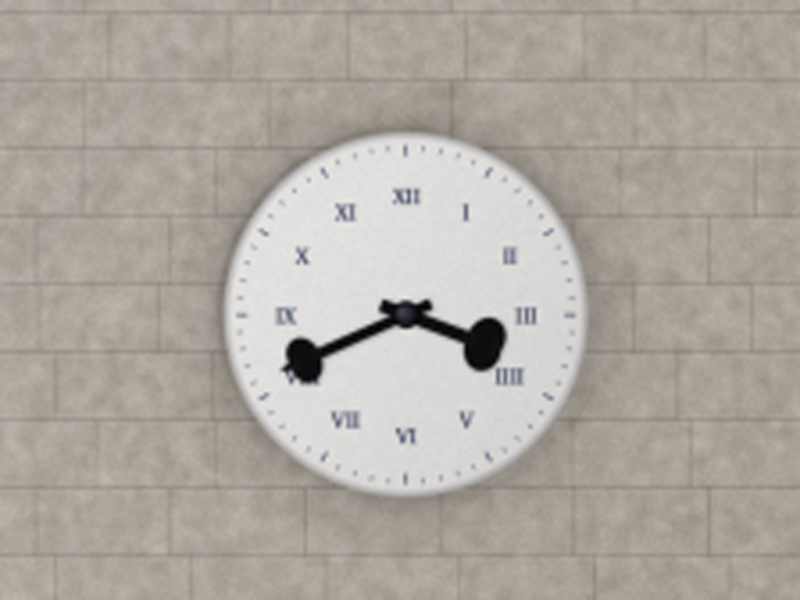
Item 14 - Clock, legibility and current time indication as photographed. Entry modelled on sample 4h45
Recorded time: 3h41
